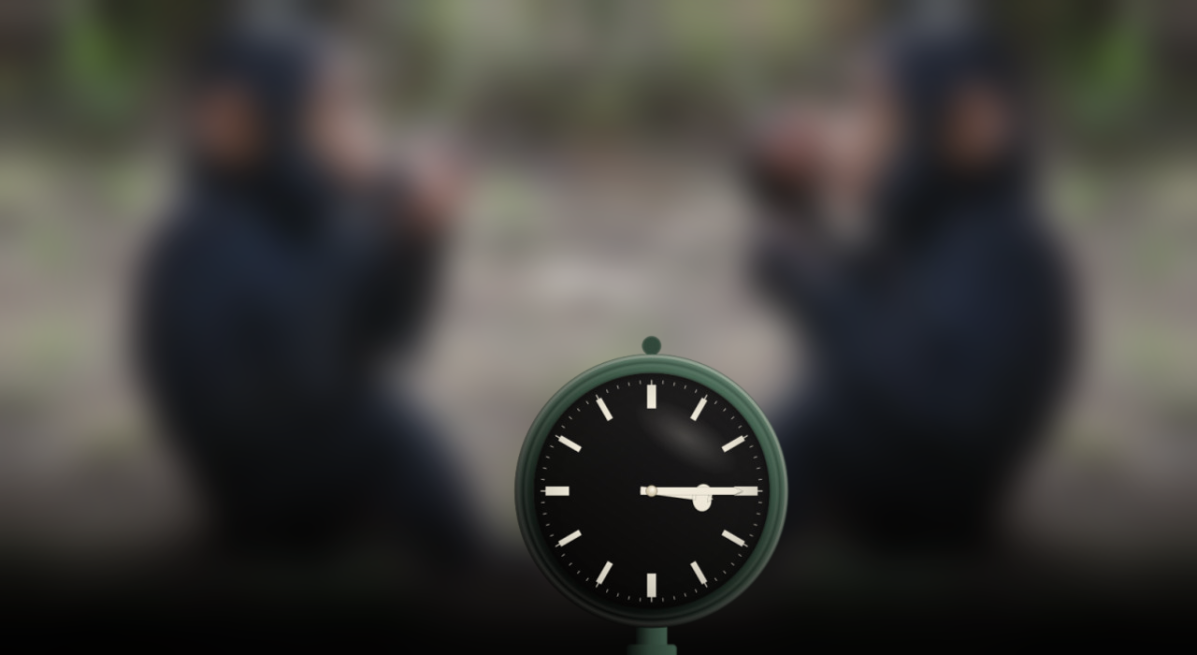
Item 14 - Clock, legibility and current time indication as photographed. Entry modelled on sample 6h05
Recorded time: 3h15
